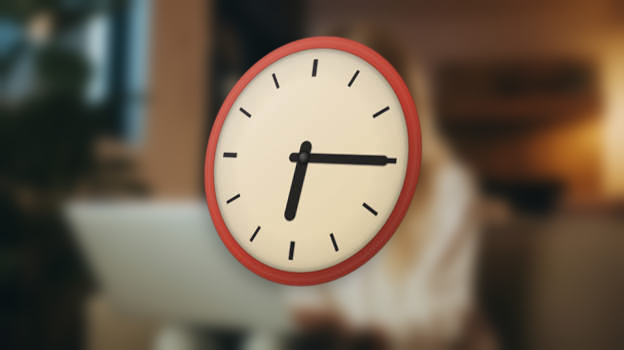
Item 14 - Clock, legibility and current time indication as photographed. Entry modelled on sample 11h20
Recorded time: 6h15
